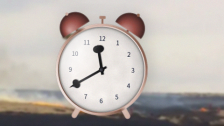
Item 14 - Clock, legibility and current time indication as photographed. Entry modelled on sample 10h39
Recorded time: 11h40
